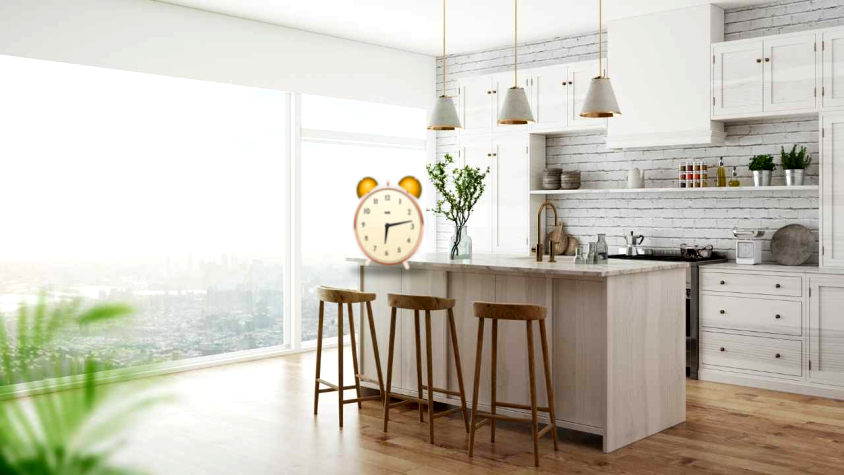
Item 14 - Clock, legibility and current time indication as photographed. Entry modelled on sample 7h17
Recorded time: 6h13
